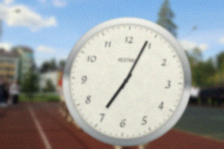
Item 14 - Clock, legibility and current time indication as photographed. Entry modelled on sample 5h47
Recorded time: 7h04
